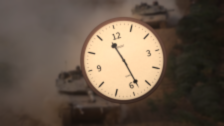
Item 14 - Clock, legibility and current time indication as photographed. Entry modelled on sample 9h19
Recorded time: 11h28
